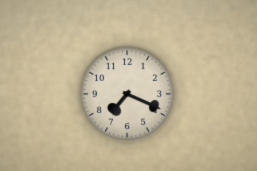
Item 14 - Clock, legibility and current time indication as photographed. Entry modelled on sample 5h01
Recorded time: 7h19
